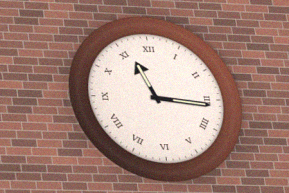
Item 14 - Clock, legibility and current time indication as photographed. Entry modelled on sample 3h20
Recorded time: 11h16
